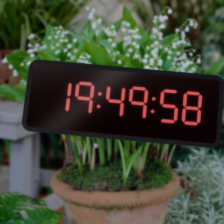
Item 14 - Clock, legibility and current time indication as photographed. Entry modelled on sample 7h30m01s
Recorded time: 19h49m58s
